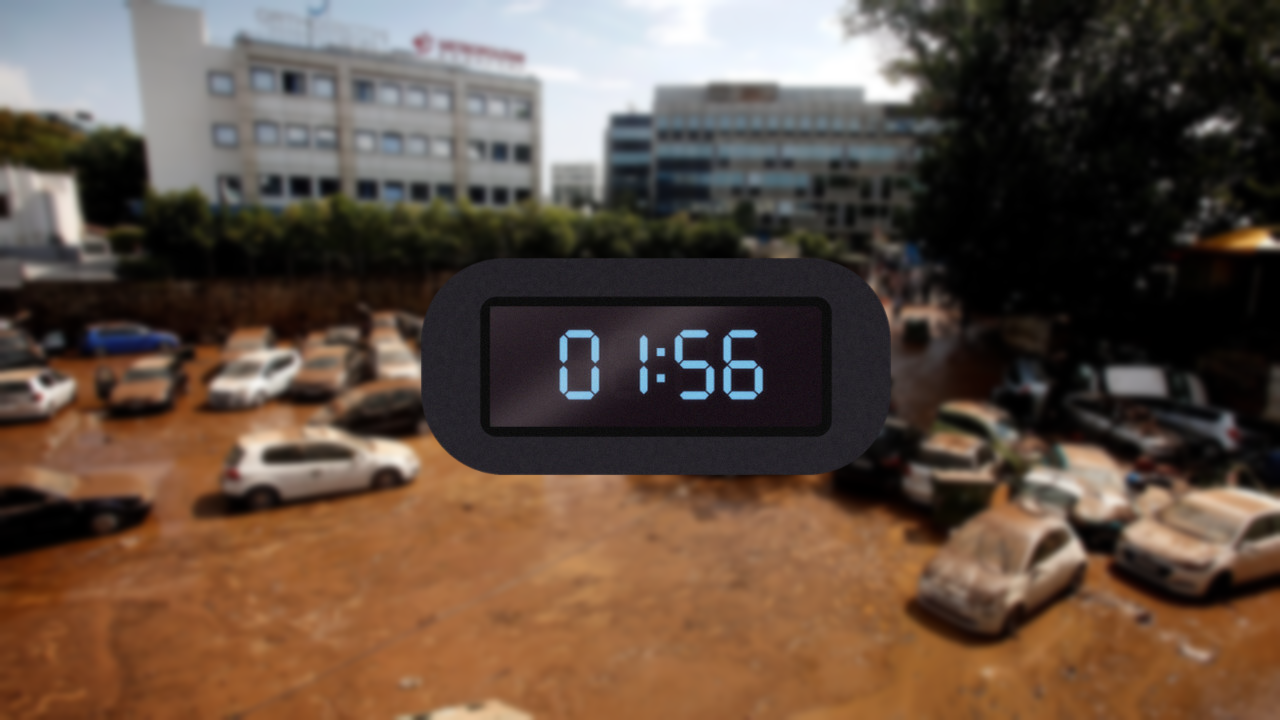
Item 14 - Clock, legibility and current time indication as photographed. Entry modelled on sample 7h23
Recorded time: 1h56
